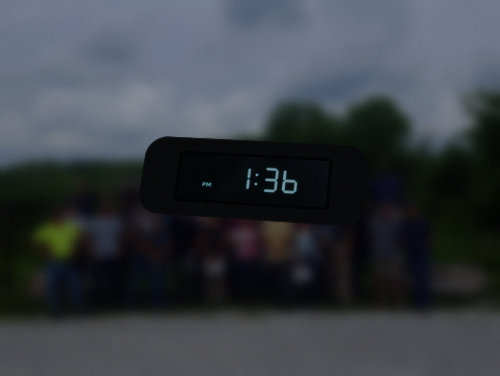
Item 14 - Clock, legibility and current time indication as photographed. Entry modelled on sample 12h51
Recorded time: 1h36
